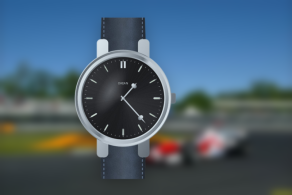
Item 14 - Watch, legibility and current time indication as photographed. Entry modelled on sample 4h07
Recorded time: 1h23
